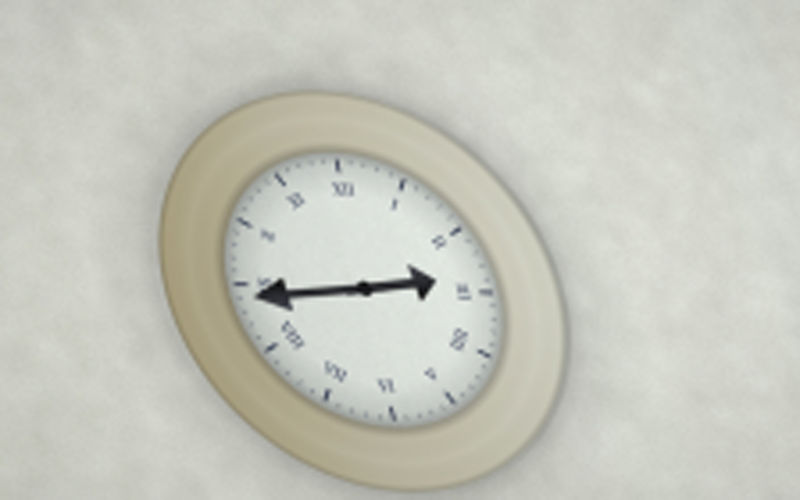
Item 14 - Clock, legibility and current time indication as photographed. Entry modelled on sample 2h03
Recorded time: 2h44
